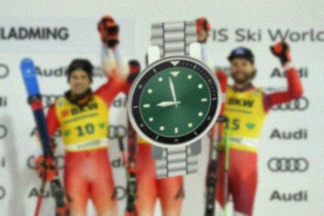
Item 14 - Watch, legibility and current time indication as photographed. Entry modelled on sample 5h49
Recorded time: 8h58
